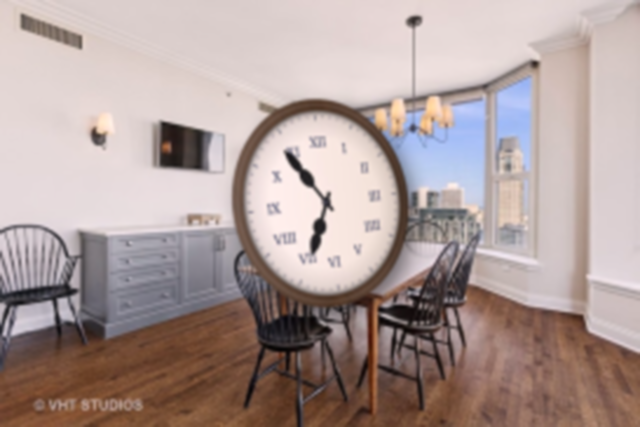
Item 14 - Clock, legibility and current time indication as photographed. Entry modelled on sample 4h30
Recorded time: 6h54
